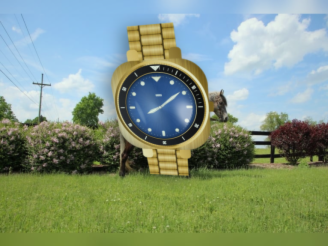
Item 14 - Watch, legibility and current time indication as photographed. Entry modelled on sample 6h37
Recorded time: 8h09
